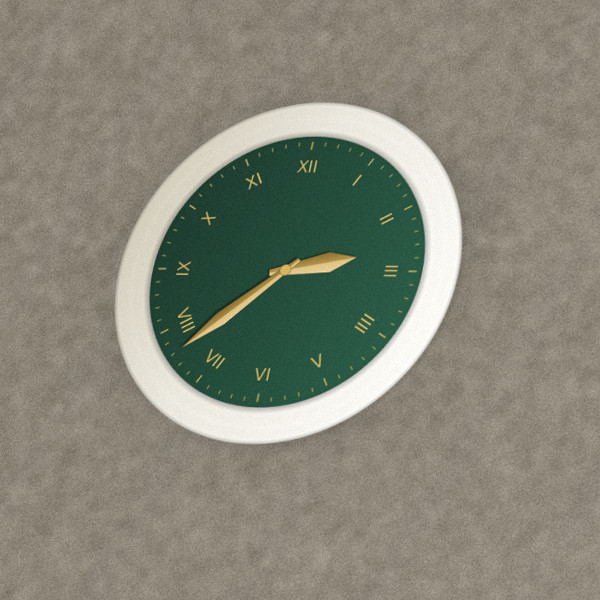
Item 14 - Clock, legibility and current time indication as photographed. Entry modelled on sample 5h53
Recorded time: 2h38
